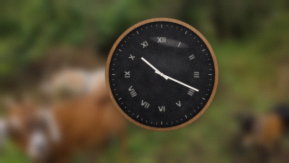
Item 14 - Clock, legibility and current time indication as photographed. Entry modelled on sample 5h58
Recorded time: 10h19
